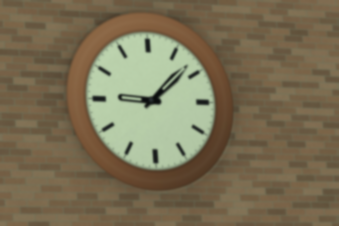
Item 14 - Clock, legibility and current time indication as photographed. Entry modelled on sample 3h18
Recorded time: 9h08
